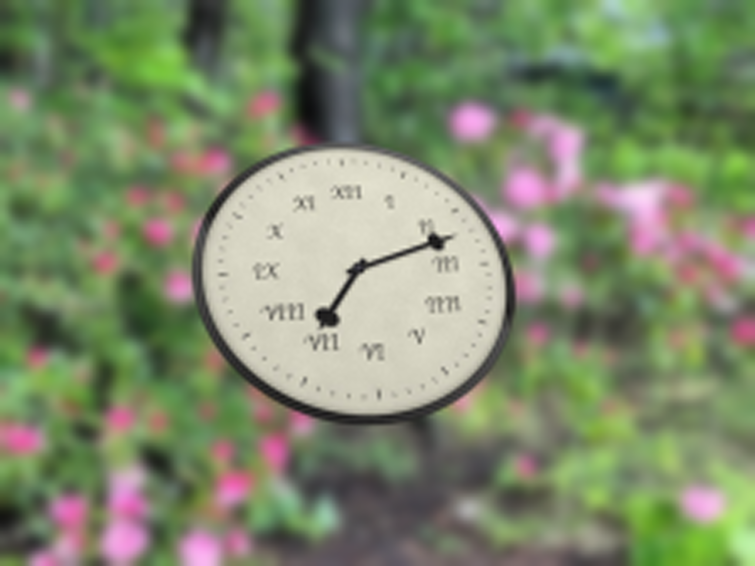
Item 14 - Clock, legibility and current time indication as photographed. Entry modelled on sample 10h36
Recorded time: 7h12
